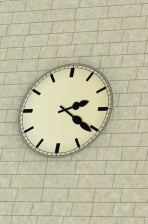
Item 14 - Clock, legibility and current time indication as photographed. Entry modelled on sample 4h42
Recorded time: 2h21
